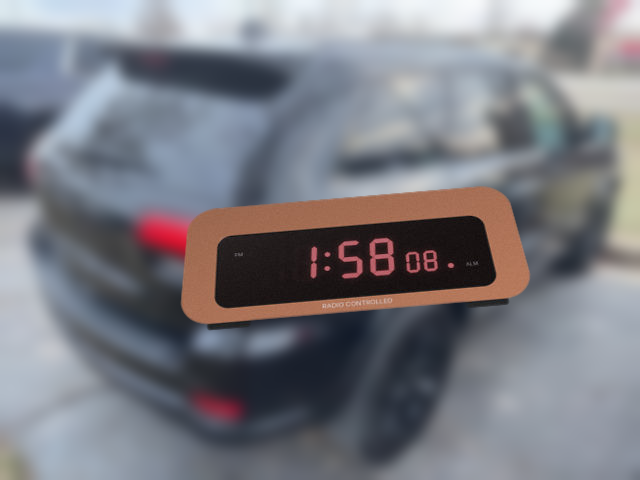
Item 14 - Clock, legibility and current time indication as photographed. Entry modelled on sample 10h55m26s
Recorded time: 1h58m08s
